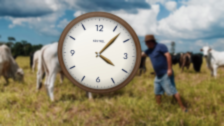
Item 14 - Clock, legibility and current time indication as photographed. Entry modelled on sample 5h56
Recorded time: 4h07
